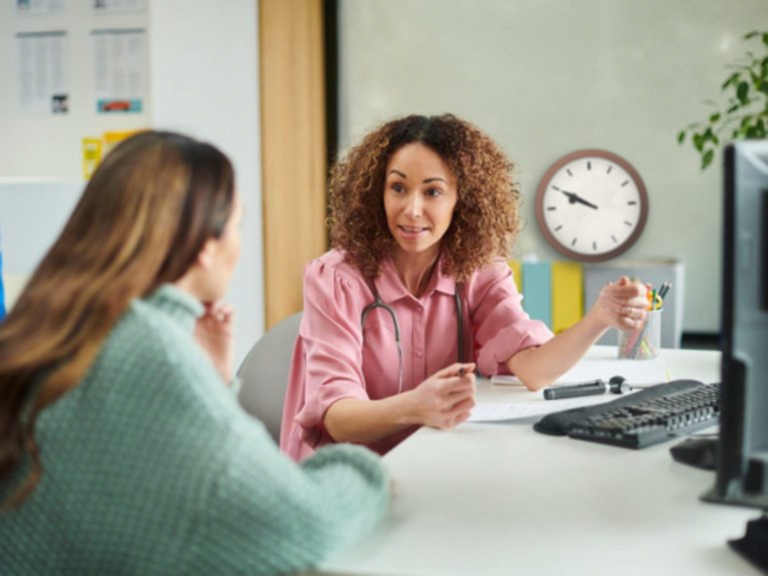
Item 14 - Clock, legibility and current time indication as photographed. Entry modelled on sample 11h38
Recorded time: 9h50
